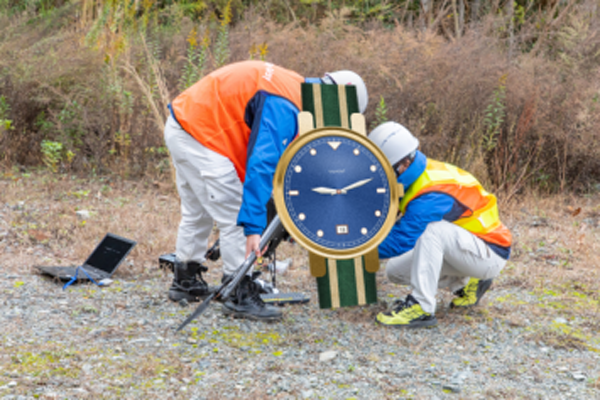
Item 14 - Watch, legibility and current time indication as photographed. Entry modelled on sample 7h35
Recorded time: 9h12
